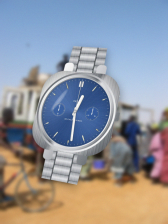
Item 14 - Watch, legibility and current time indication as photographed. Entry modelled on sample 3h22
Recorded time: 12h29
